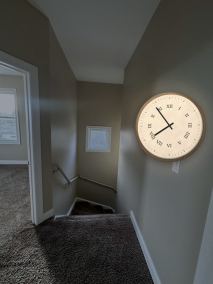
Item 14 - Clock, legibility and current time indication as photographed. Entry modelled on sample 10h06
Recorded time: 7h54
